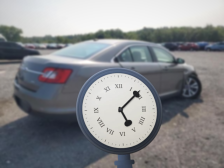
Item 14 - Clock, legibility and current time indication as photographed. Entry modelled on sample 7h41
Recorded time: 5h08
